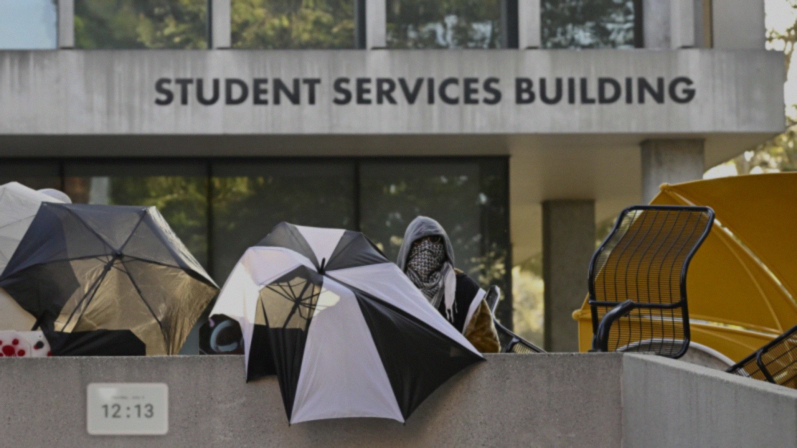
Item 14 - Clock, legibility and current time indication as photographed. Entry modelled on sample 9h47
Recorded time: 12h13
